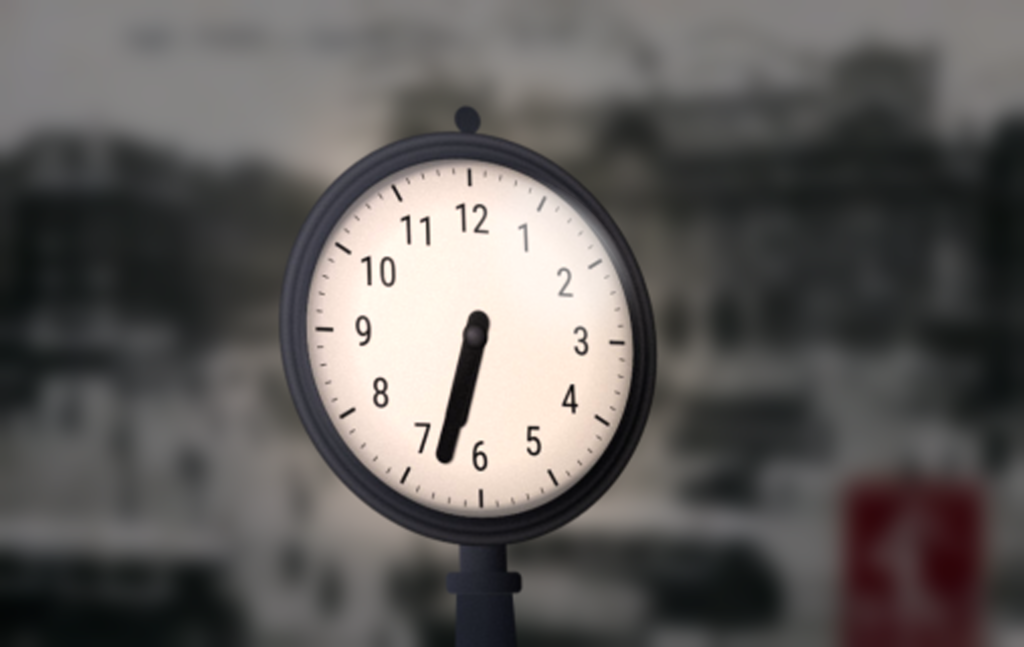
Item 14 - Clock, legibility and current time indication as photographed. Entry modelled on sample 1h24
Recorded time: 6h33
